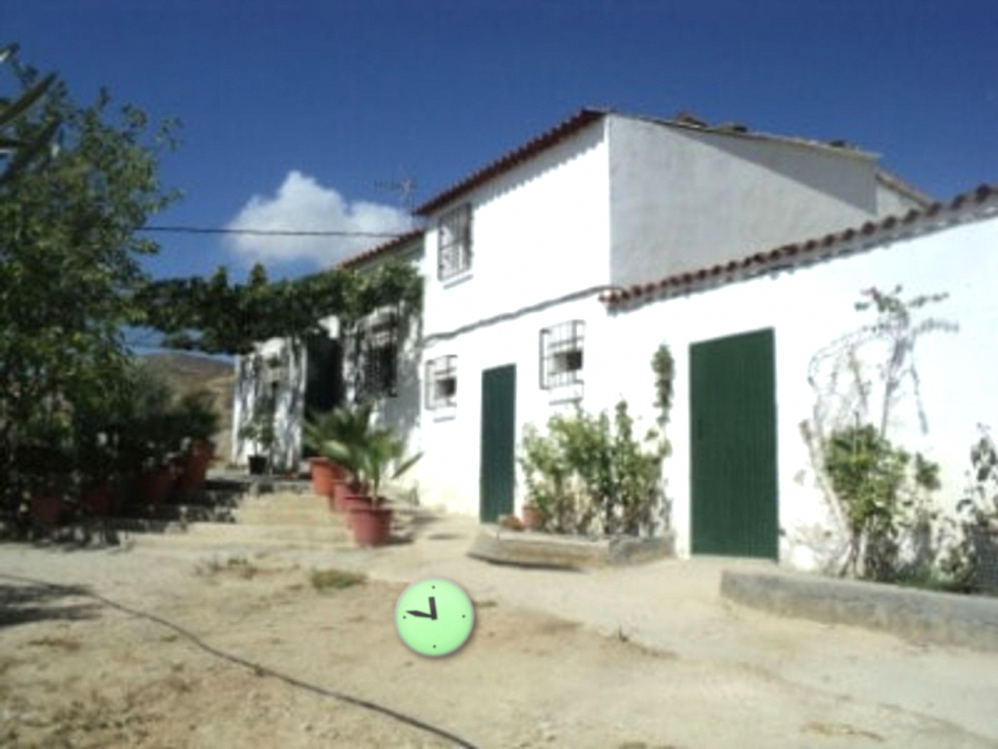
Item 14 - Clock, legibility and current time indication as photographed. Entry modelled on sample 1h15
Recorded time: 11h47
